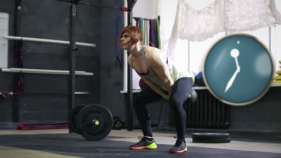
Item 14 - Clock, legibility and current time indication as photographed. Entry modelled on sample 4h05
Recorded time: 11h35
